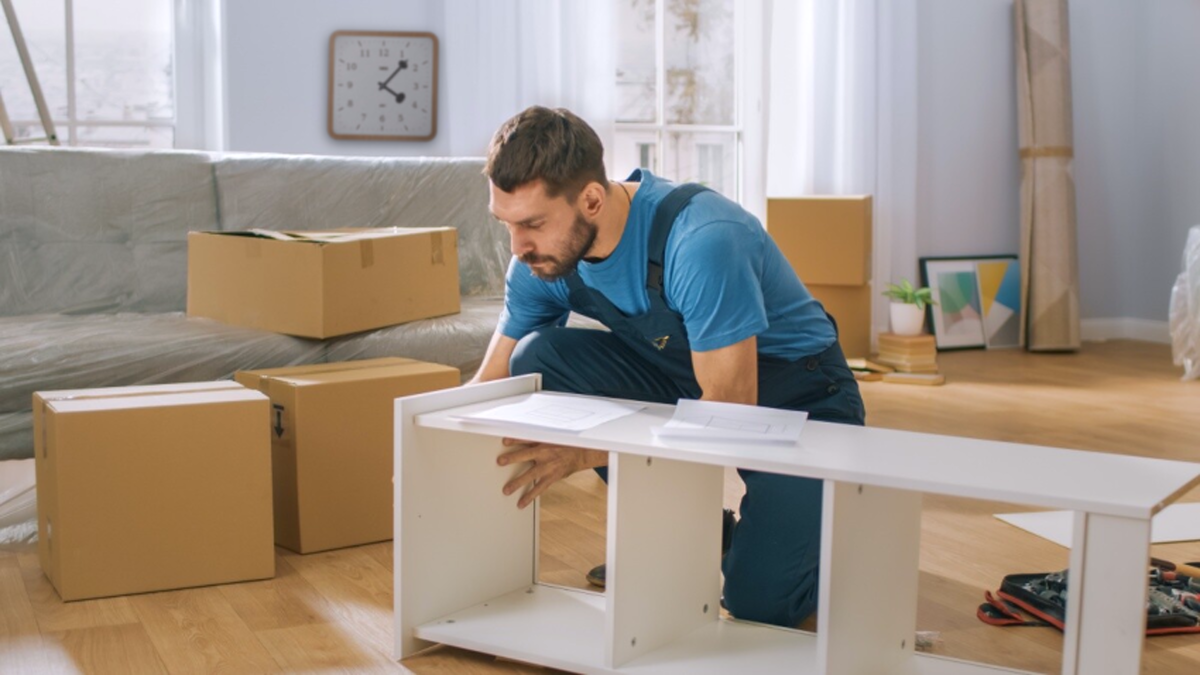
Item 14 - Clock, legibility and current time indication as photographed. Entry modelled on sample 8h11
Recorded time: 4h07
